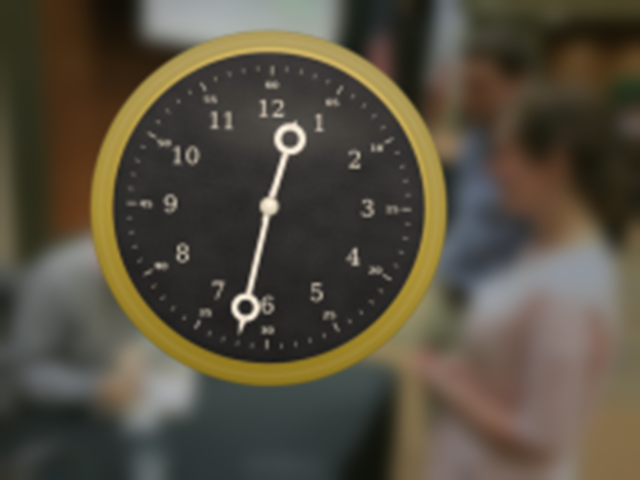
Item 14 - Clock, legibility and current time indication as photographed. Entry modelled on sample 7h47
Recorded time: 12h32
